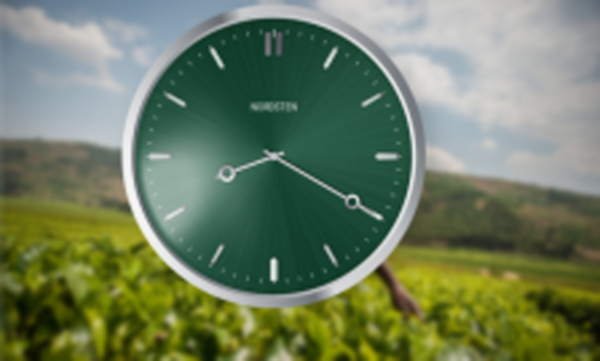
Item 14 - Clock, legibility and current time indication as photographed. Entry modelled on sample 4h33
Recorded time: 8h20
